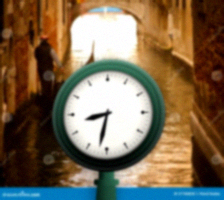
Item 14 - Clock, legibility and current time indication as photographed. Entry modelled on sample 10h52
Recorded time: 8h32
